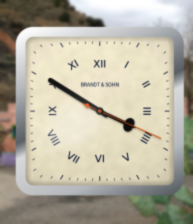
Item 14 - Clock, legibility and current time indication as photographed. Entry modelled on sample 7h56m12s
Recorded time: 3h50m19s
